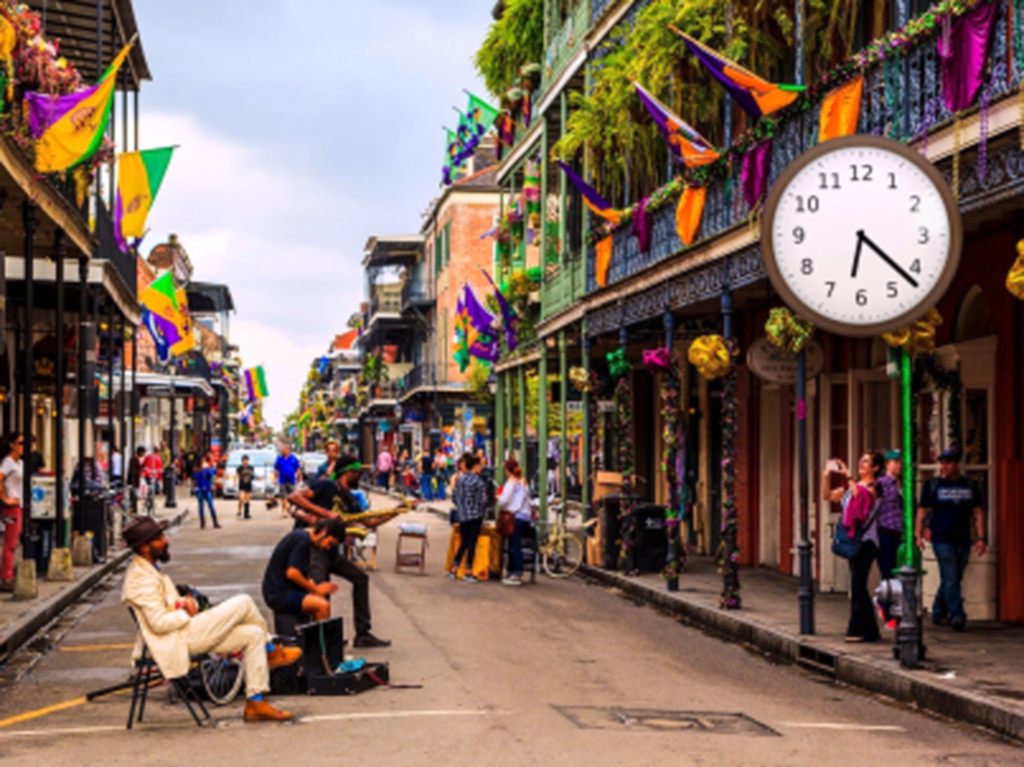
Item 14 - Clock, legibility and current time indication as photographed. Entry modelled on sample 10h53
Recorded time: 6h22
